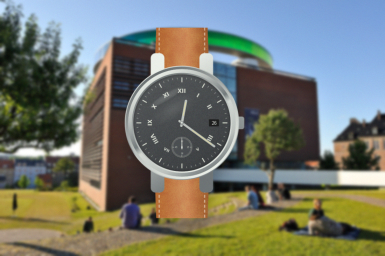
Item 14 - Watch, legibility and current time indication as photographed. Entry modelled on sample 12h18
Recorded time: 12h21
